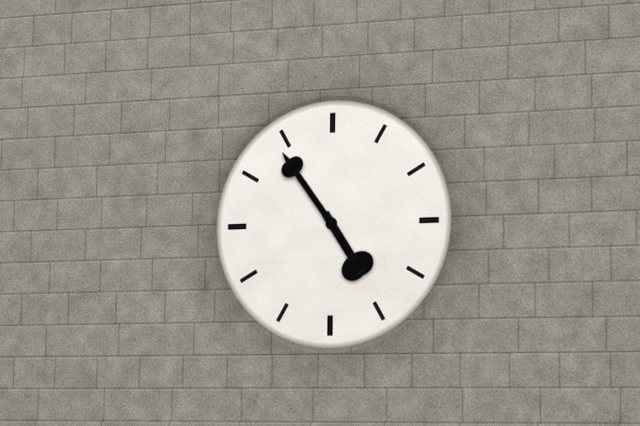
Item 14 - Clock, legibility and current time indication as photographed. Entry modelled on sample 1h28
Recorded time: 4h54
